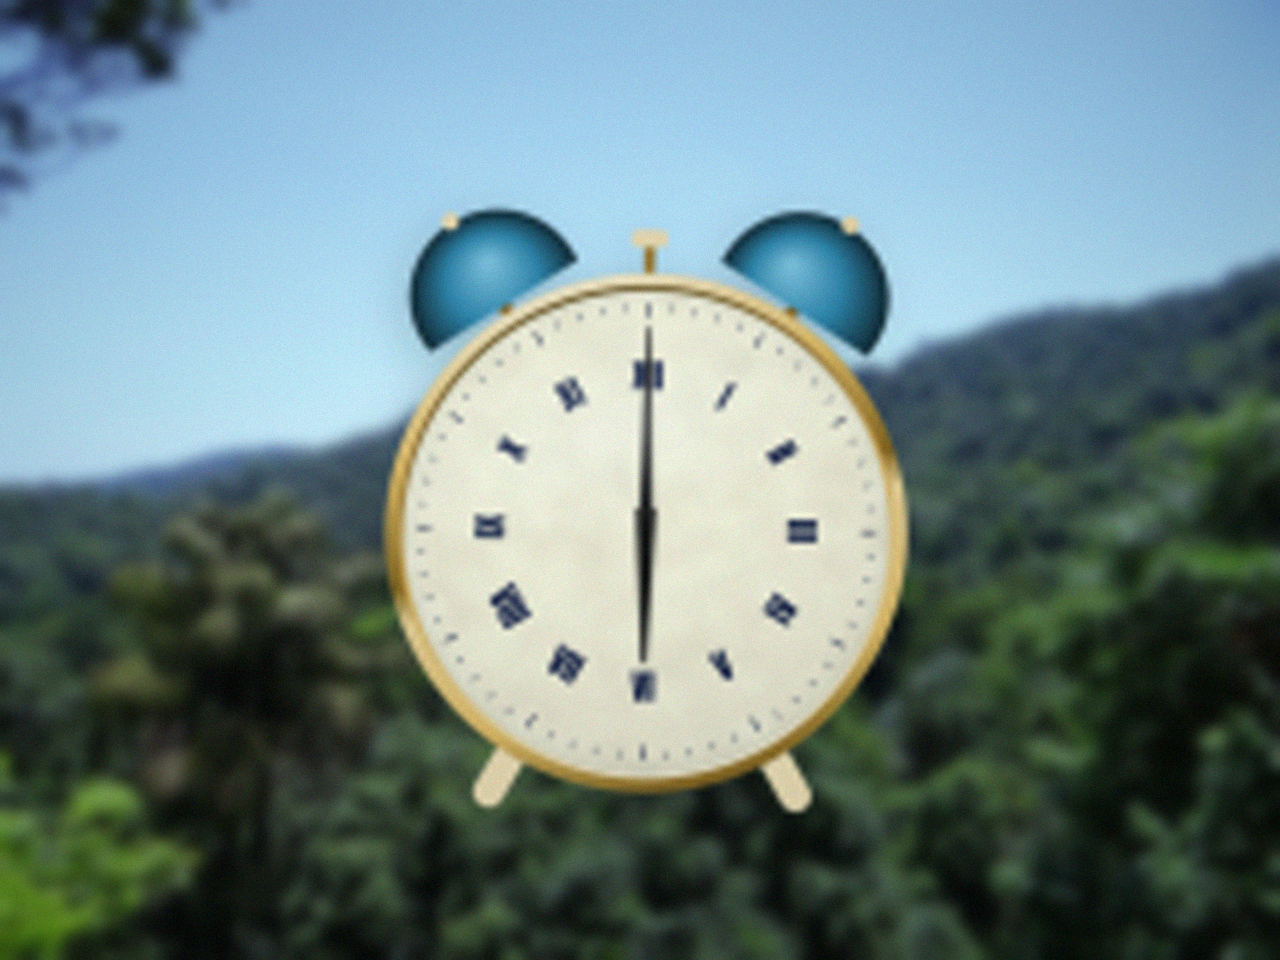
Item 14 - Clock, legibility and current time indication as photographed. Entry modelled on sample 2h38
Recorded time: 6h00
